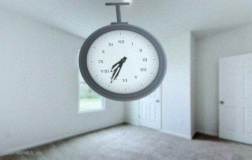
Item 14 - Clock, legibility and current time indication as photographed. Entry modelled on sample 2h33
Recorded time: 7h35
